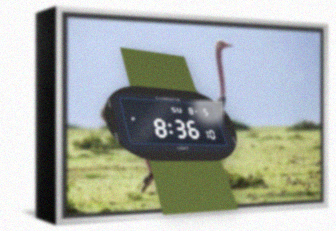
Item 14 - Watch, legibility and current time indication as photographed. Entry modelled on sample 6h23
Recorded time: 8h36
